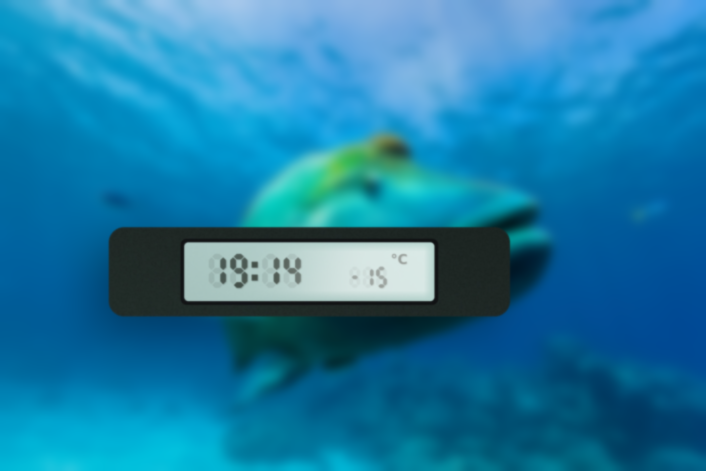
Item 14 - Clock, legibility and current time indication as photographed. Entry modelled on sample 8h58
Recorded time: 19h14
